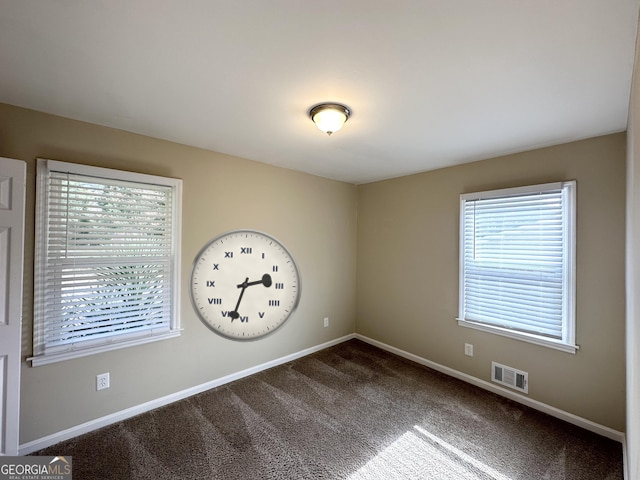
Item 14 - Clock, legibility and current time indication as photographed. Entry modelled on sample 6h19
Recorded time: 2h33
